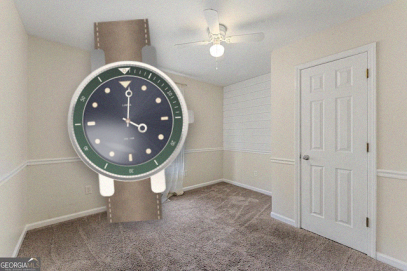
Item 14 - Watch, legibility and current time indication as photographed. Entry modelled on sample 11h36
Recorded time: 4h01
